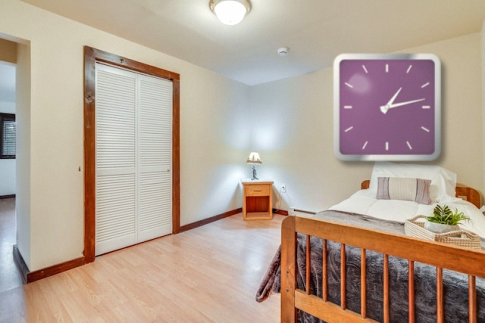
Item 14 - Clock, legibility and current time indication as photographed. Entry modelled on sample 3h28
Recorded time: 1h13
